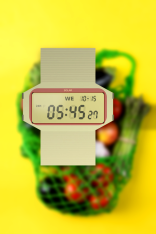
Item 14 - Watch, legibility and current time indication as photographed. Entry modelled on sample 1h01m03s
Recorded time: 5h45m27s
